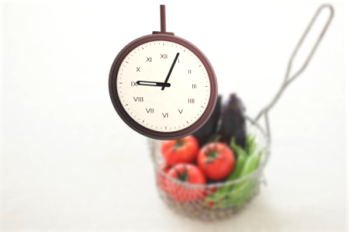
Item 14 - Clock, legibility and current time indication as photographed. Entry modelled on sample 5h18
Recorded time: 9h04
